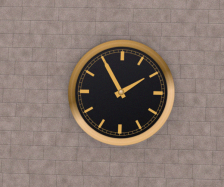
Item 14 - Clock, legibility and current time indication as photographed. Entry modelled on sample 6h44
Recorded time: 1h55
